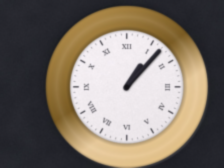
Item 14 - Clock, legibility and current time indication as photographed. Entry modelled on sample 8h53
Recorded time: 1h07
